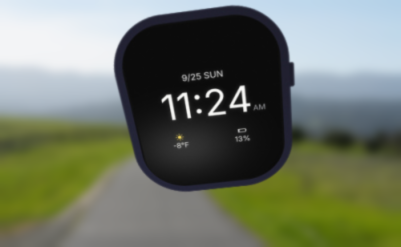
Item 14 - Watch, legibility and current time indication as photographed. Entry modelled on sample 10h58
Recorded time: 11h24
